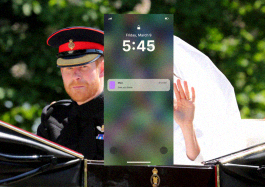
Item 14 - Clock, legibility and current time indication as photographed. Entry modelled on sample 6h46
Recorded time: 5h45
